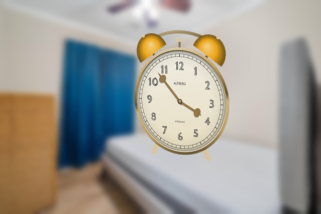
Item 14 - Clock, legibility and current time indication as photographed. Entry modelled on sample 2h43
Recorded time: 3h53
